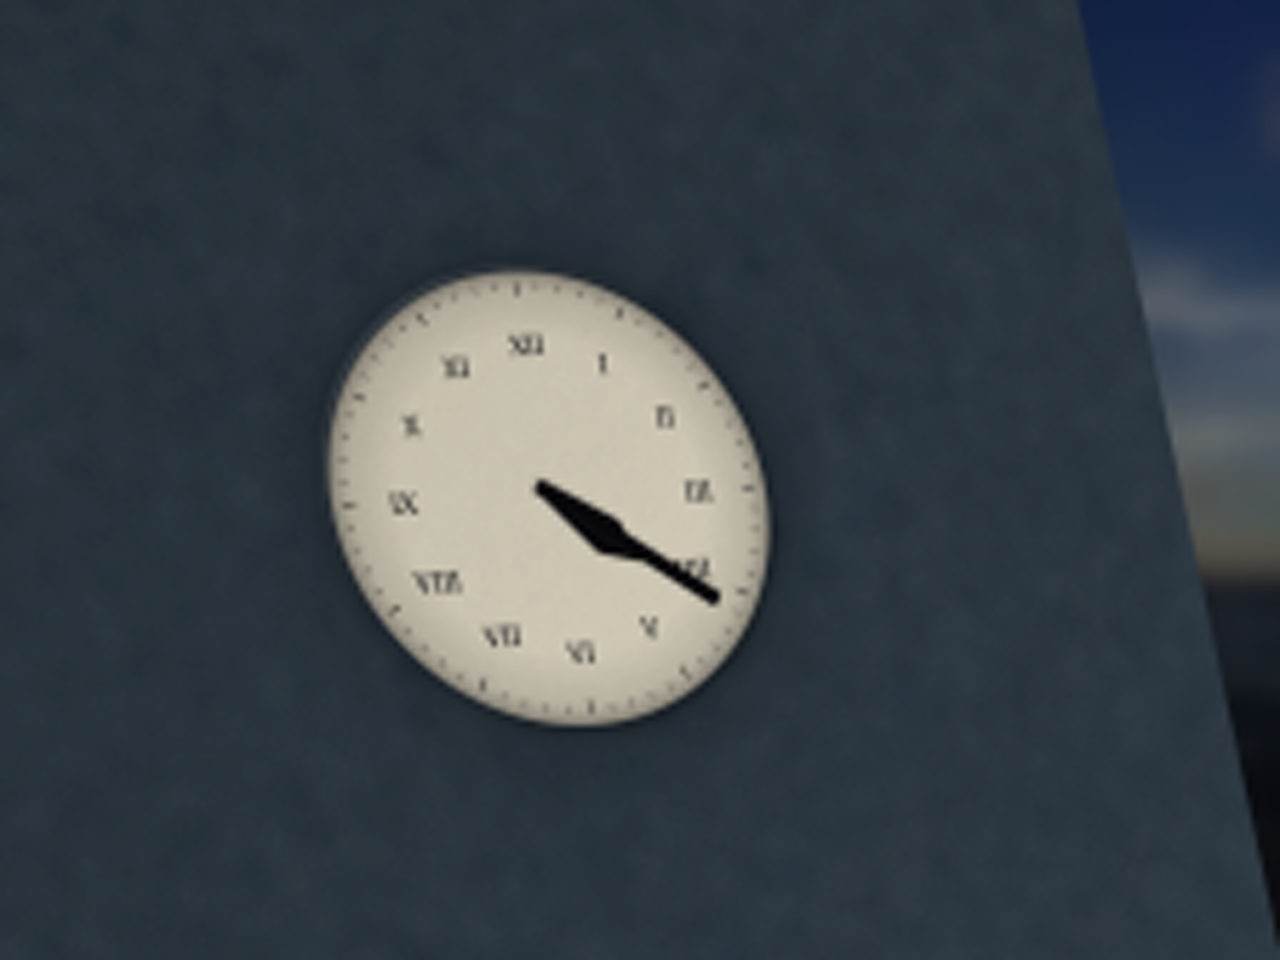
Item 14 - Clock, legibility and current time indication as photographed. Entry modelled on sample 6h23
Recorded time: 4h21
